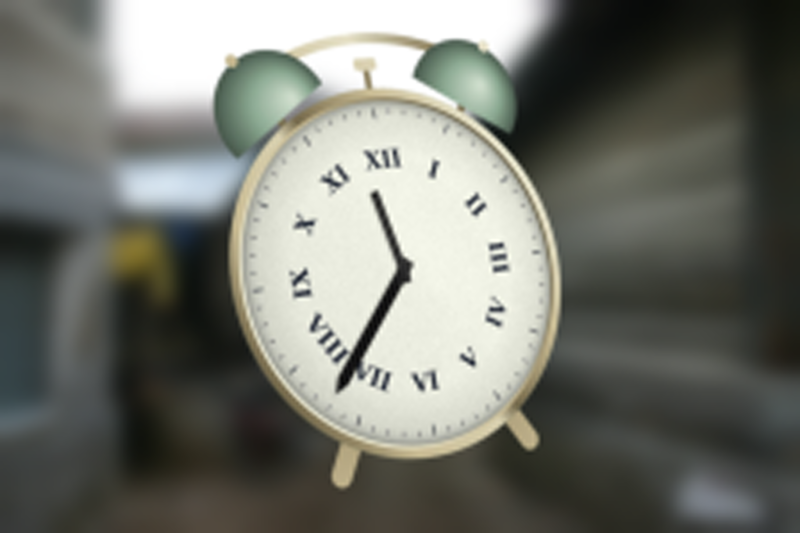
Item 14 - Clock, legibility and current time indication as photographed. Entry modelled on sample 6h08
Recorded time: 11h37
